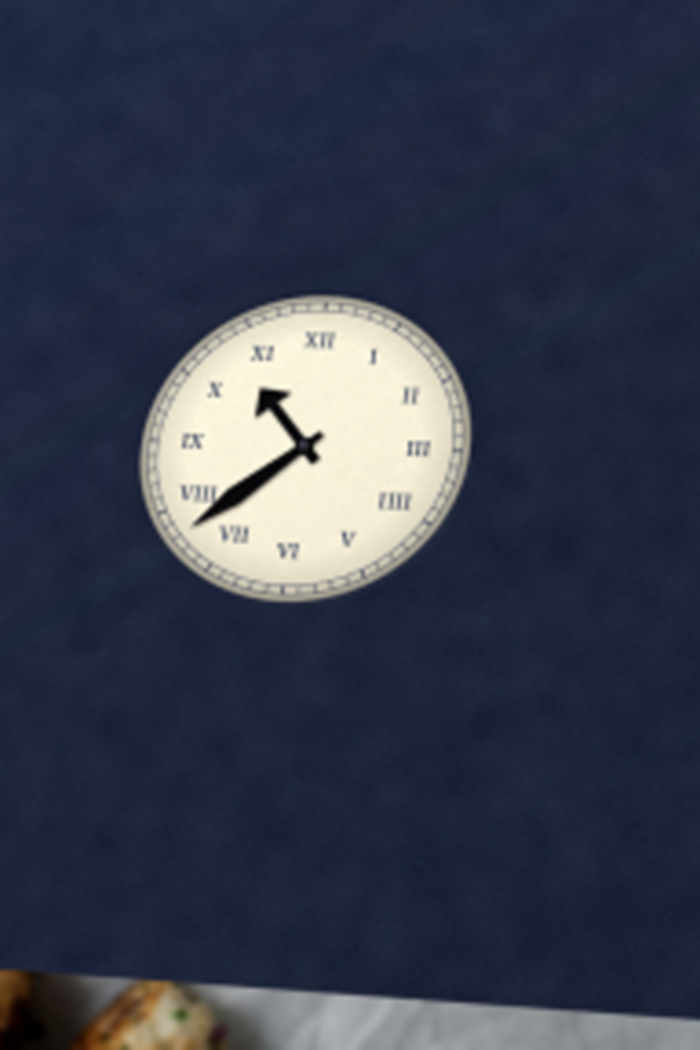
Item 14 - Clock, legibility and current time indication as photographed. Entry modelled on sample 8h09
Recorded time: 10h38
